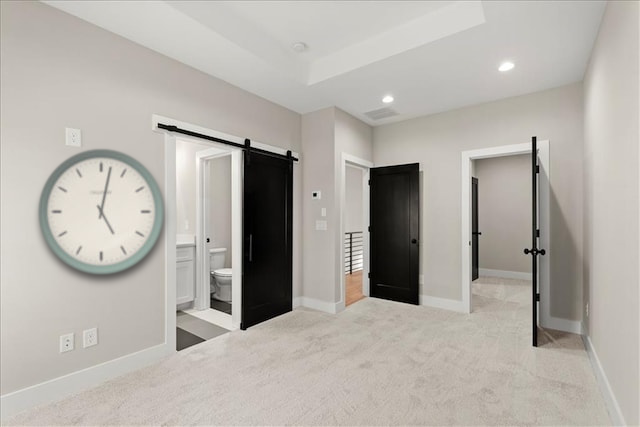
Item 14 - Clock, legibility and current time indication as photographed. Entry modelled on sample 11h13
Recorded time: 5h02
